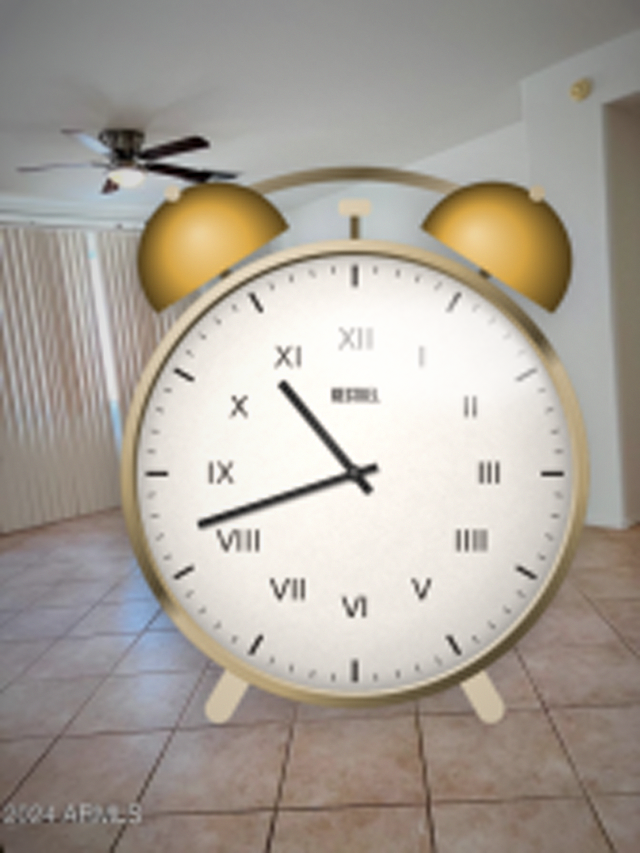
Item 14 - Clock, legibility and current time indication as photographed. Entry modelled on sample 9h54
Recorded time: 10h42
